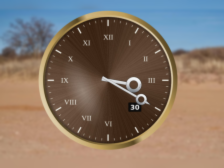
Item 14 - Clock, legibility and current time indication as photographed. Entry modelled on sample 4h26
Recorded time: 3h20
